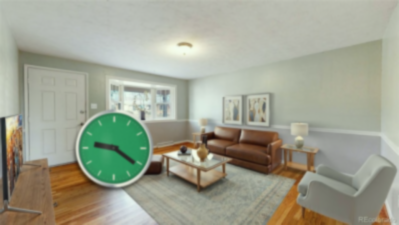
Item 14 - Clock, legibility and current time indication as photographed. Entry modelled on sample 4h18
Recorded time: 9h21
